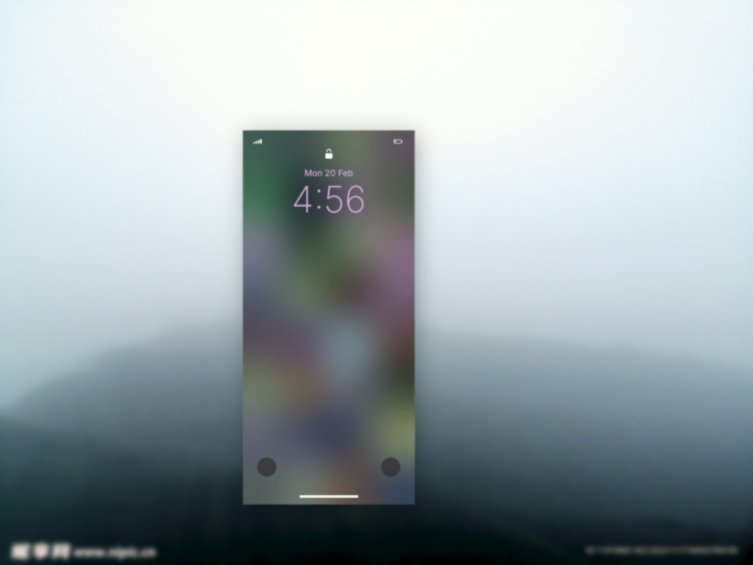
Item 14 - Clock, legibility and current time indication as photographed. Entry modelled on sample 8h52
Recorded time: 4h56
